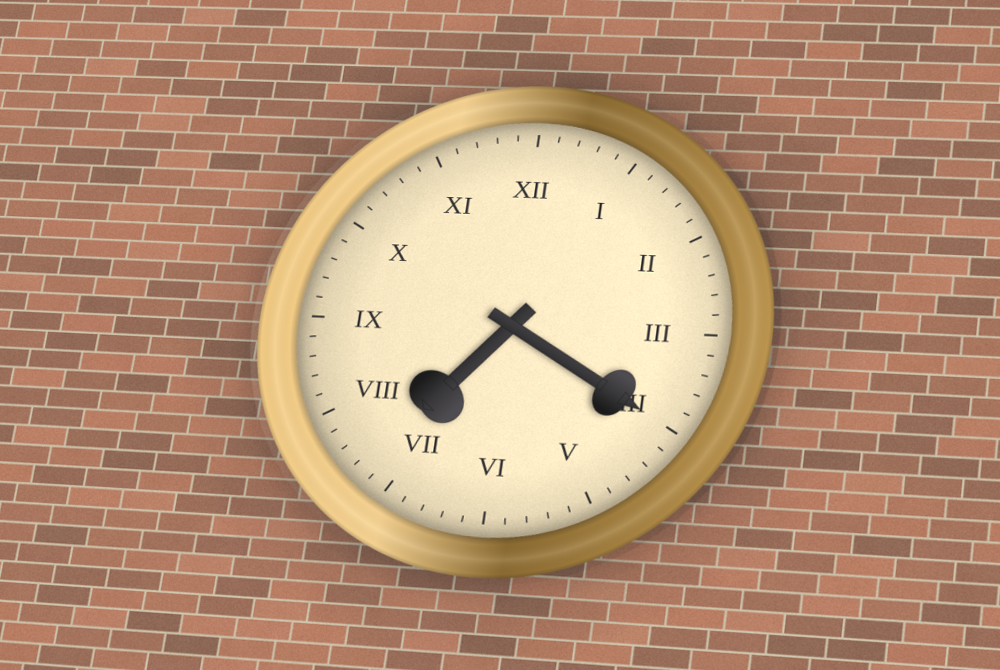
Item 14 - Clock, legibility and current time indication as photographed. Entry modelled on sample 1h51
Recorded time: 7h20
